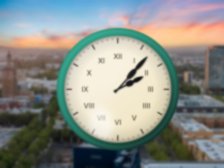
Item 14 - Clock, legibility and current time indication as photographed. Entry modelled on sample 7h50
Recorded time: 2h07
